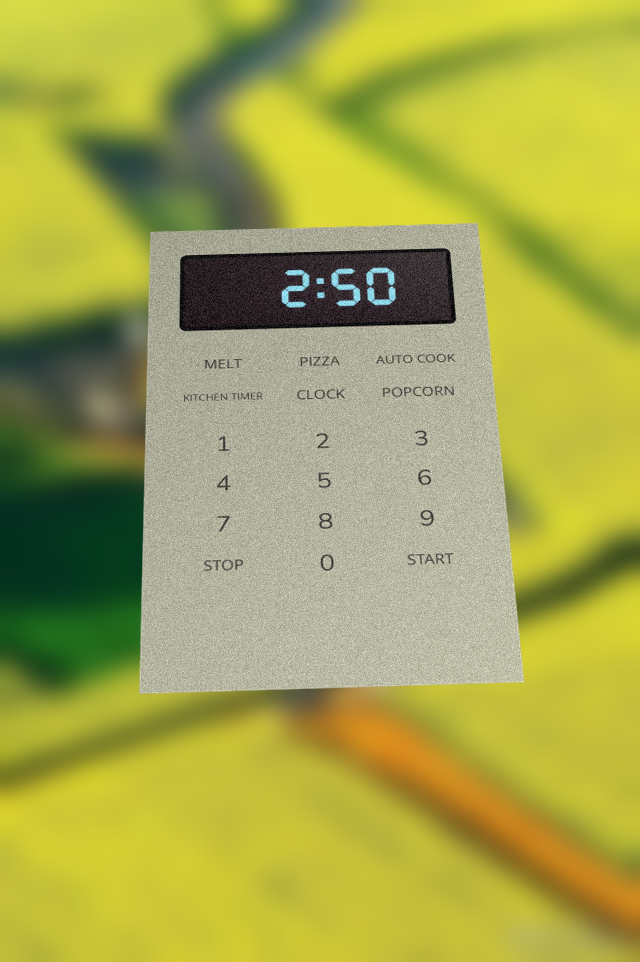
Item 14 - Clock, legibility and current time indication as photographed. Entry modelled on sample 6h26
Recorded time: 2h50
